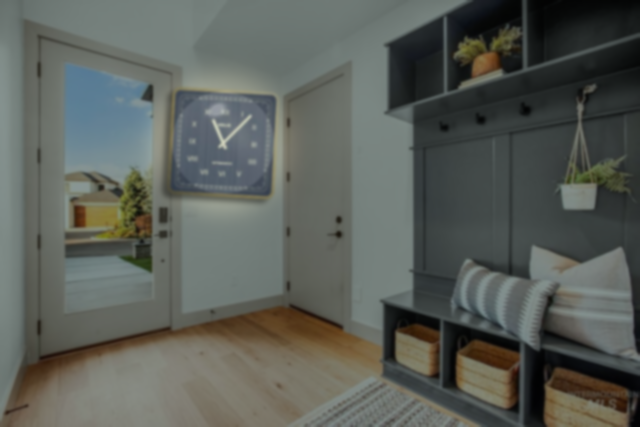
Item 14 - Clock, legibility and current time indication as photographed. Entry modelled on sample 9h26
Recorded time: 11h07
